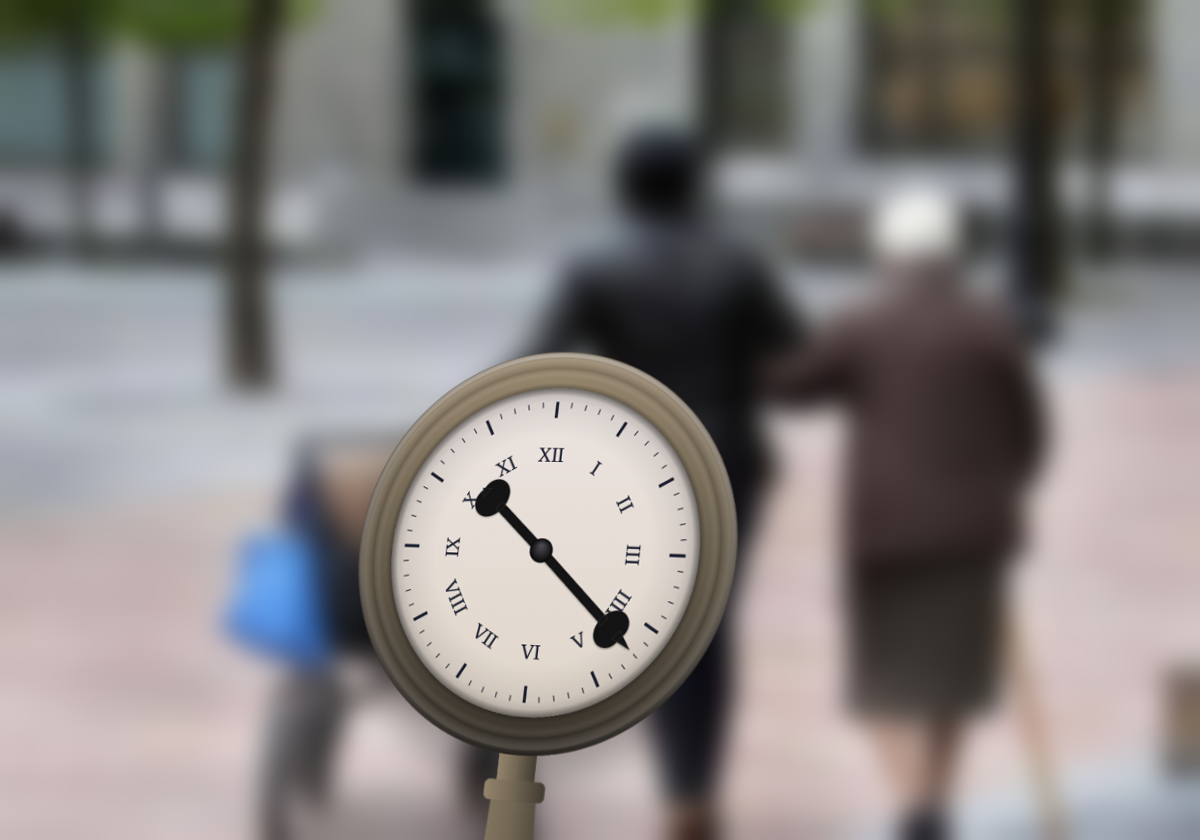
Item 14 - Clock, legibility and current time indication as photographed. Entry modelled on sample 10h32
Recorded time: 10h22
